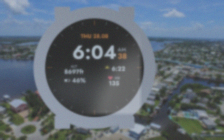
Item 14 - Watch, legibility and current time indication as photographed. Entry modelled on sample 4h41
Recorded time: 6h04
